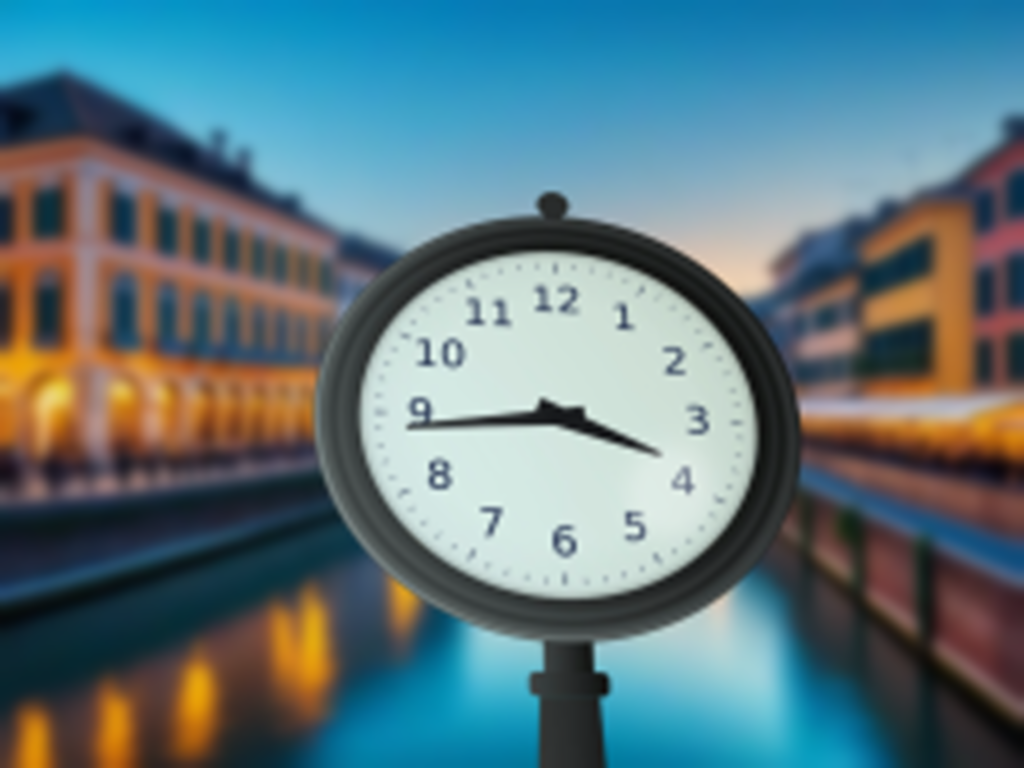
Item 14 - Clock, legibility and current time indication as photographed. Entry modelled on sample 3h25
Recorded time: 3h44
